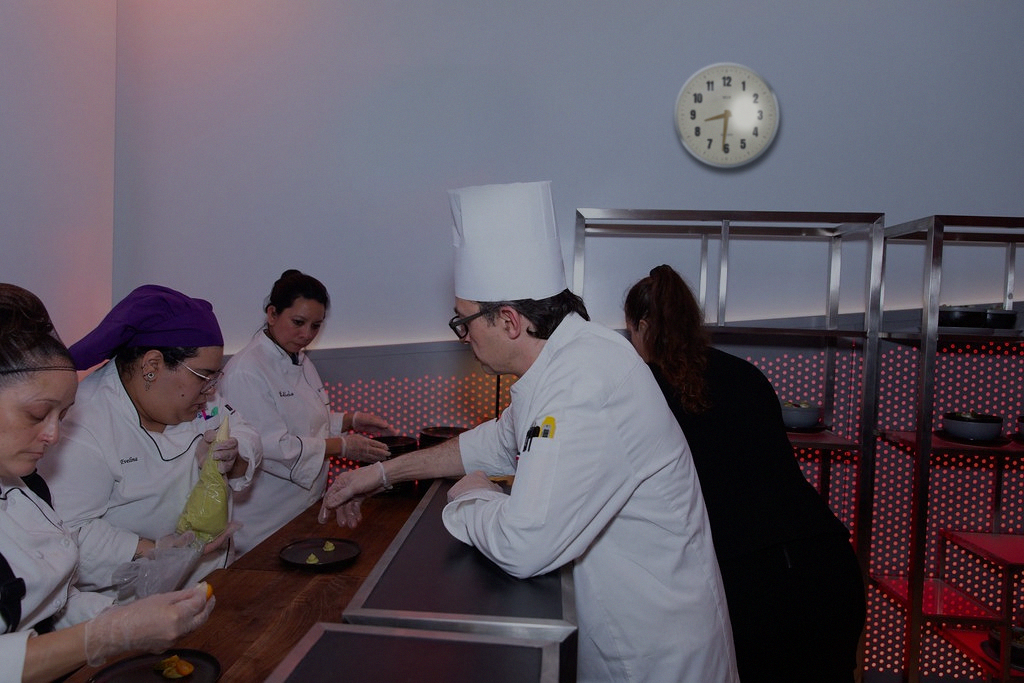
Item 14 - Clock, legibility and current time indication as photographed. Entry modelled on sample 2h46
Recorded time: 8h31
